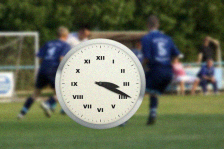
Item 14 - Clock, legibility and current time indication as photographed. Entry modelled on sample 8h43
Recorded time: 3h19
